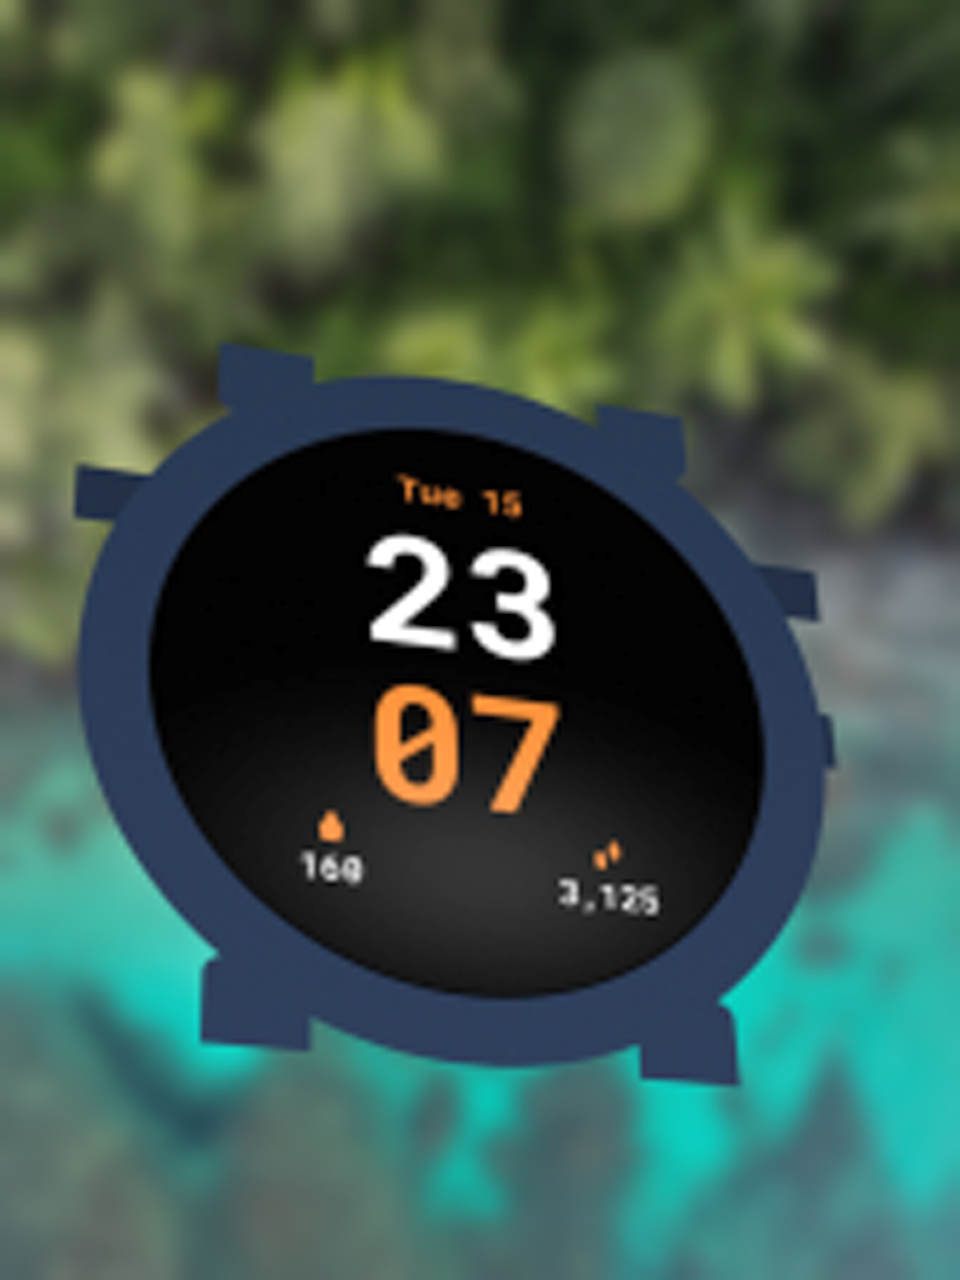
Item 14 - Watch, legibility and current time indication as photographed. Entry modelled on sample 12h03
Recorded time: 23h07
